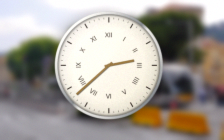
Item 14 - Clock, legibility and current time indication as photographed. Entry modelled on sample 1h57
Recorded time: 2h38
